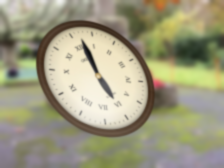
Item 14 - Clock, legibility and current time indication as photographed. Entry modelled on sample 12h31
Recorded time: 6h02
